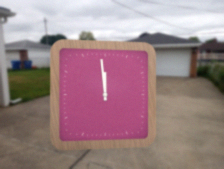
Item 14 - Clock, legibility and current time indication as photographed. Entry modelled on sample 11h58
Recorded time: 11h59
